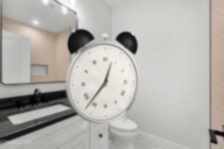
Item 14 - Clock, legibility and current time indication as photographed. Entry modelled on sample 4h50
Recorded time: 12h37
